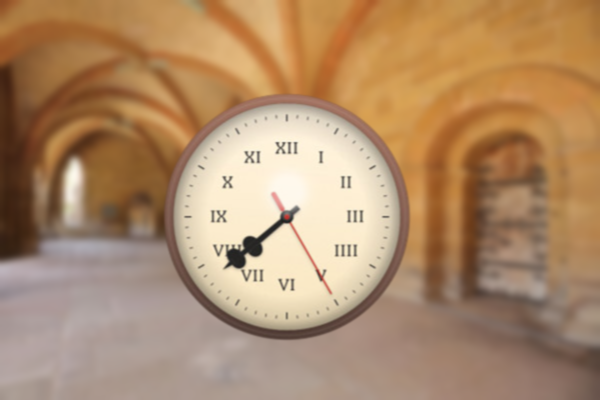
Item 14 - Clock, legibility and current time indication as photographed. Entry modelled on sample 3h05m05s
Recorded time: 7h38m25s
